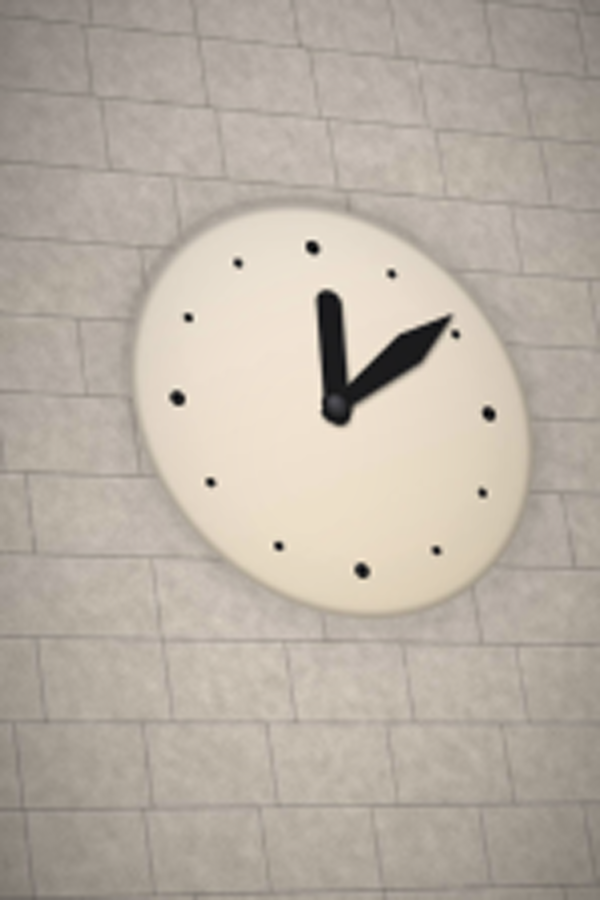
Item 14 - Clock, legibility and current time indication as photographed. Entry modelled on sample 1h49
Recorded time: 12h09
